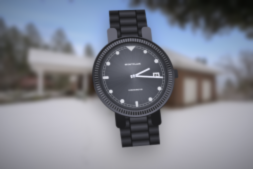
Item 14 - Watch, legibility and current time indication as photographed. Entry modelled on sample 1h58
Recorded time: 2h16
